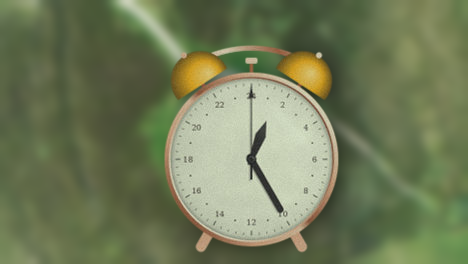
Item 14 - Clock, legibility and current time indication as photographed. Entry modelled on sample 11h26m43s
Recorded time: 1h25m00s
